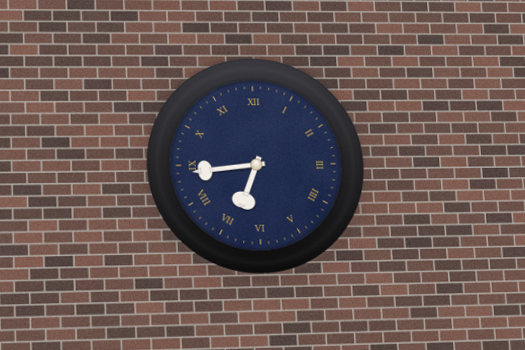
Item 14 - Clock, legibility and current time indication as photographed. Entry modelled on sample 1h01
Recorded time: 6h44
